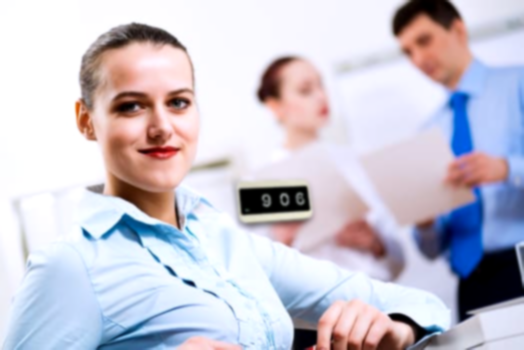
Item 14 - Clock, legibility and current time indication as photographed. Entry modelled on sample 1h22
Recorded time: 9h06
